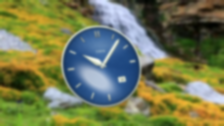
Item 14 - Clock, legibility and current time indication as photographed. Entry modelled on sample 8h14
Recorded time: 10h07
